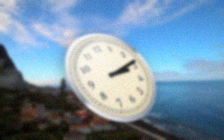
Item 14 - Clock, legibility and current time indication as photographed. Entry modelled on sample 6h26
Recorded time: 3h14
